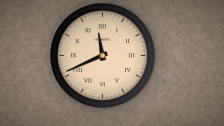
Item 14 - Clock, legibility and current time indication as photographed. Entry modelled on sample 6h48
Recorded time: 11h41
